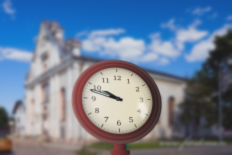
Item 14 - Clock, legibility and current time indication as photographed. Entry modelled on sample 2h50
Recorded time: 9h48
